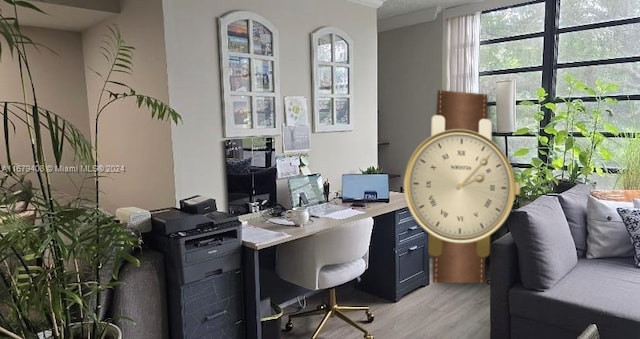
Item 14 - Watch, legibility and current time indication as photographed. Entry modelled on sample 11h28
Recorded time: 2h07
